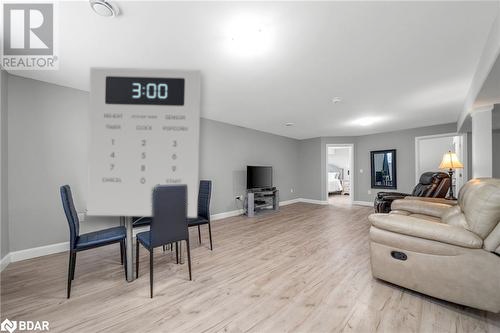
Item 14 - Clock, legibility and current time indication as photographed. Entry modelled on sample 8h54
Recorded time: 3h00
